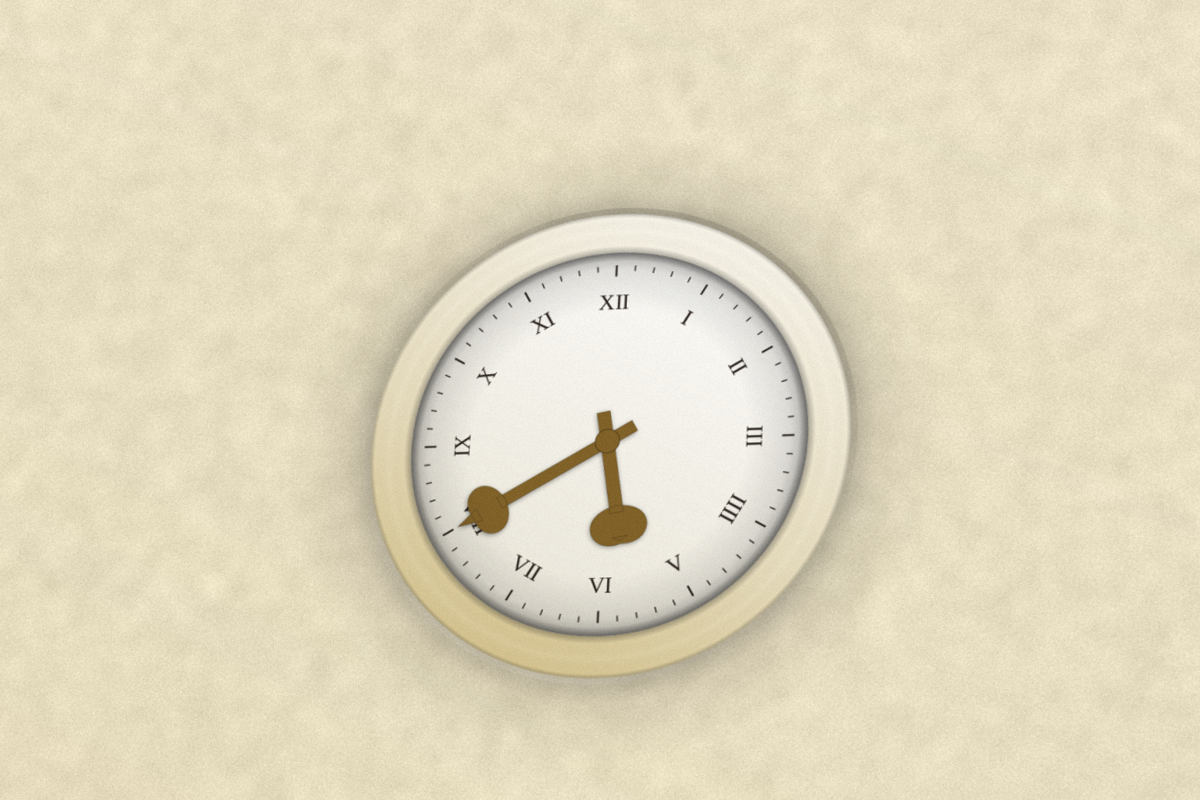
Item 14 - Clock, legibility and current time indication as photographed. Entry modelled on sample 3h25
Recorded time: 5h40
